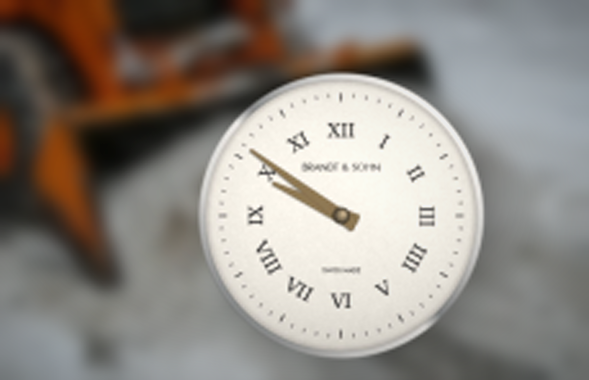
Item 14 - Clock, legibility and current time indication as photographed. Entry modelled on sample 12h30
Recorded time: 9h51
